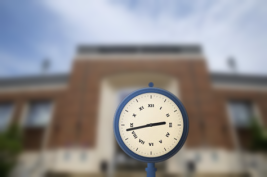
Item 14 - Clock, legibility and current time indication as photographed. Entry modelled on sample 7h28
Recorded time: 2h43
